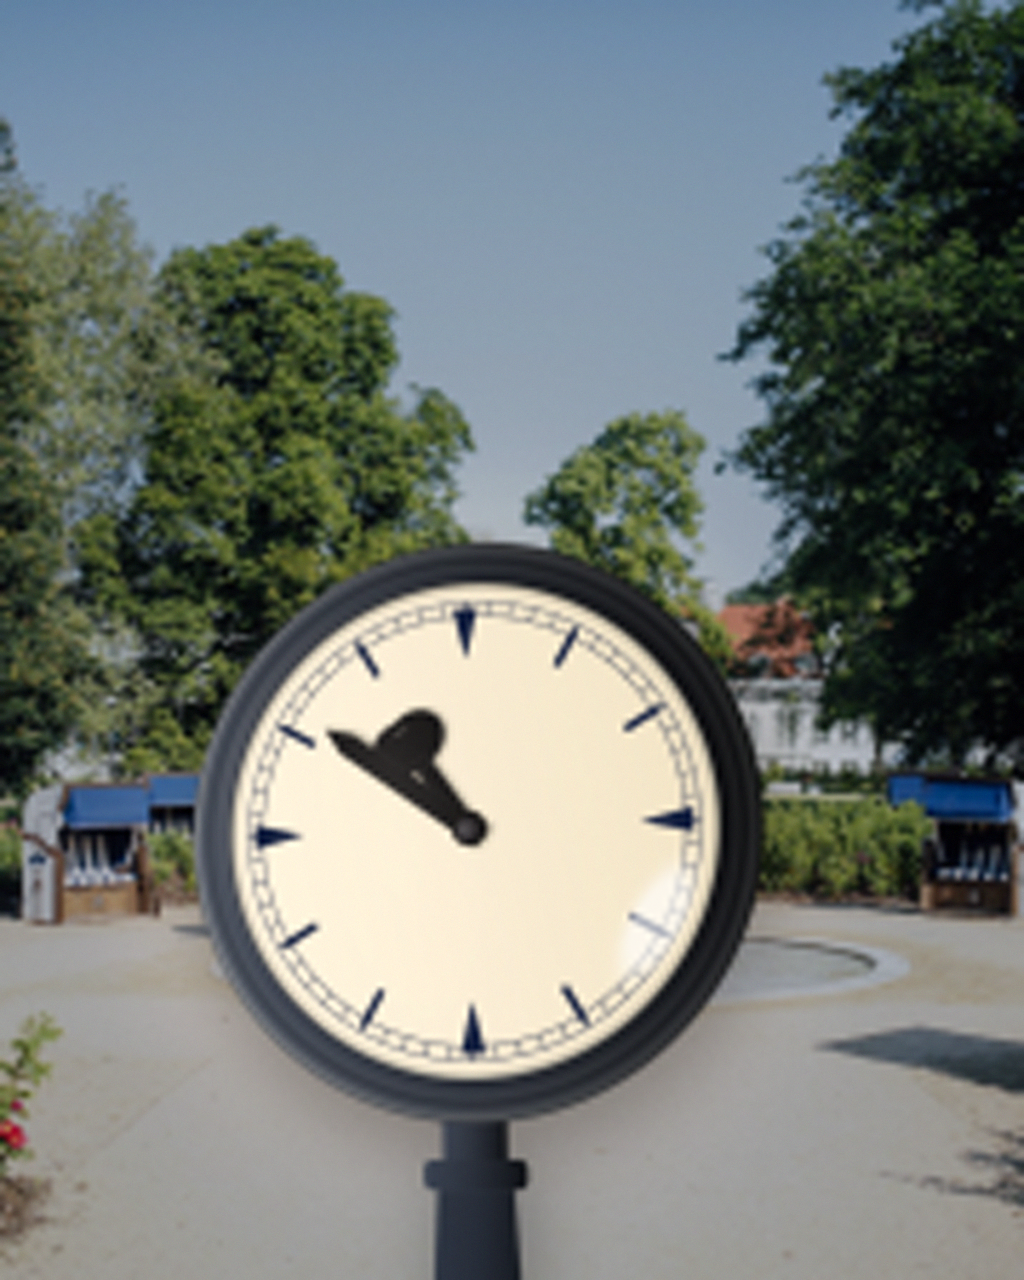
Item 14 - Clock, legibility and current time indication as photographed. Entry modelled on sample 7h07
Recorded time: 10h51
